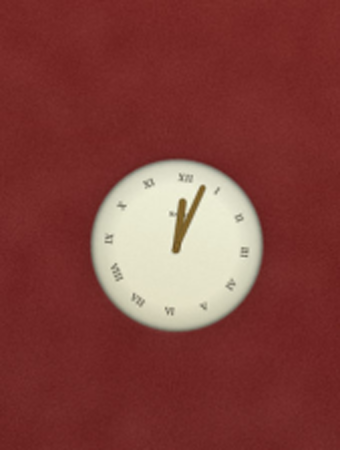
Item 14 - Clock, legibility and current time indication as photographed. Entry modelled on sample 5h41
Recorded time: 12h03
